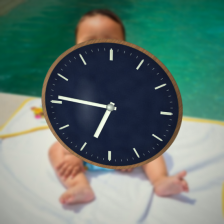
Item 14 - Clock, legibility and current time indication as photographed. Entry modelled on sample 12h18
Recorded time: 6h46
